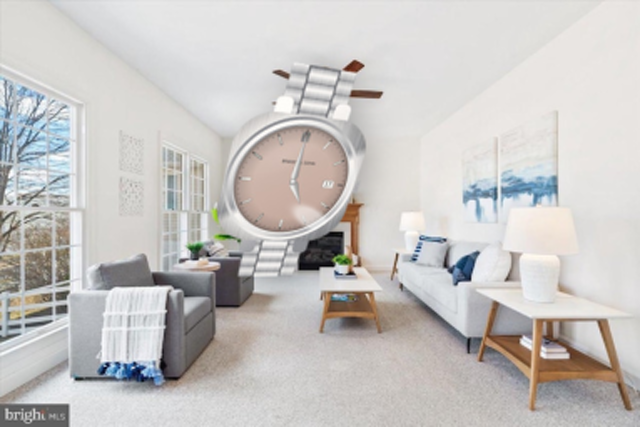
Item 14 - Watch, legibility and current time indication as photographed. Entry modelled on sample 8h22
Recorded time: 5h00
